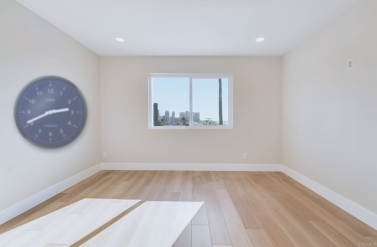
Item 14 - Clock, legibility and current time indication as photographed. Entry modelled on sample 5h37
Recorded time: 2h41
